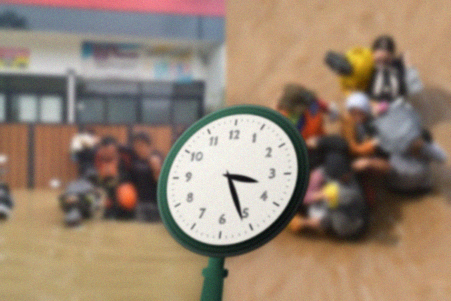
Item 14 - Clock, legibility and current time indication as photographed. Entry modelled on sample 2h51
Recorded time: 3h26
